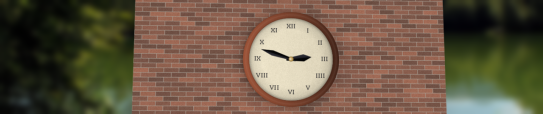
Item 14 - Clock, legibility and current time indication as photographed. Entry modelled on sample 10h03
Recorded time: 2h48
